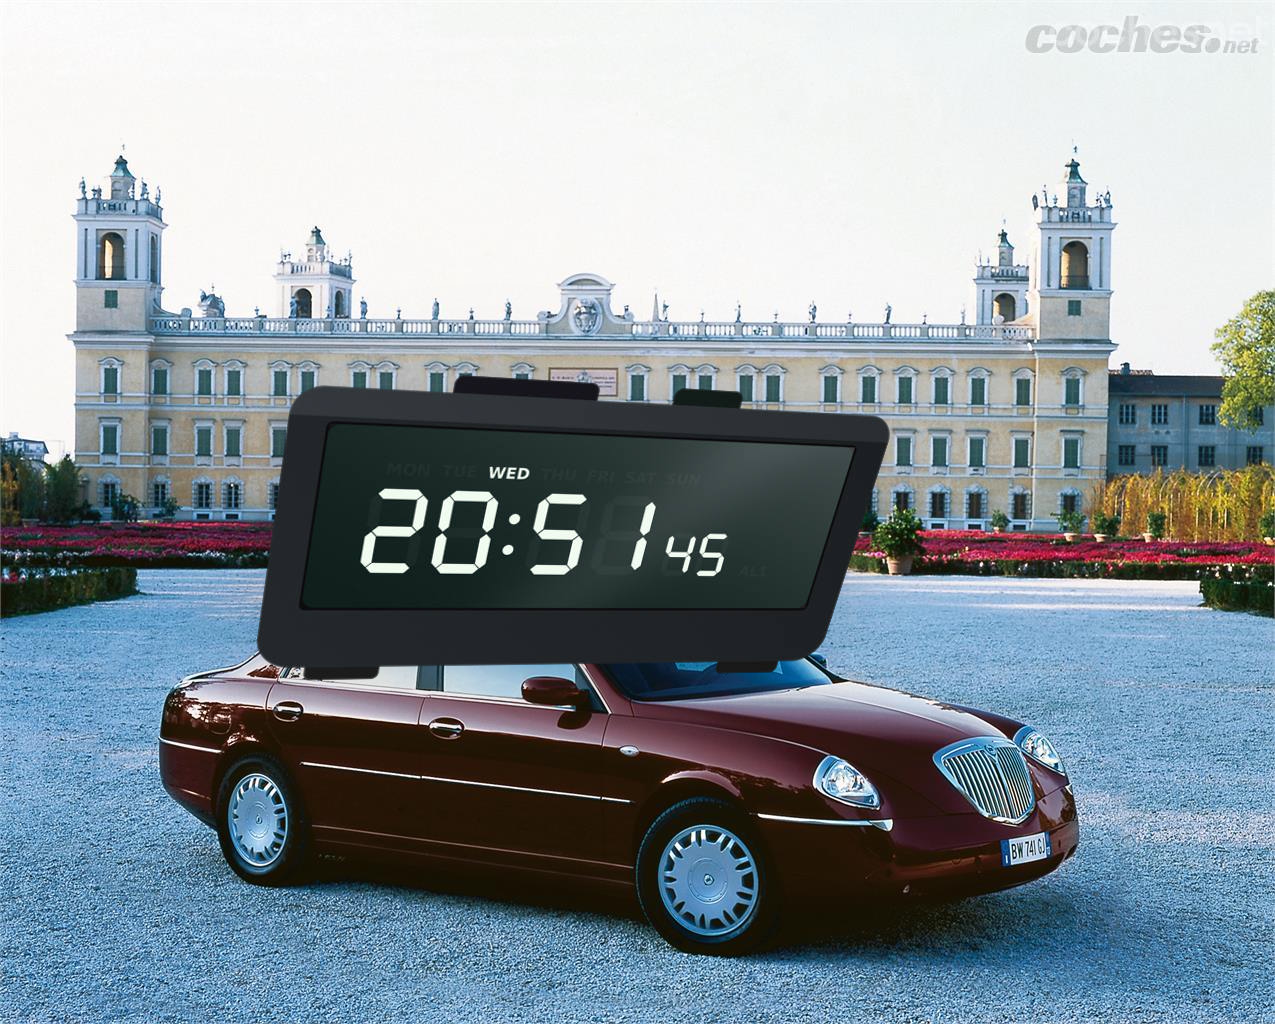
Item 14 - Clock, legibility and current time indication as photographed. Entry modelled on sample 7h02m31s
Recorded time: 20h51m45s
